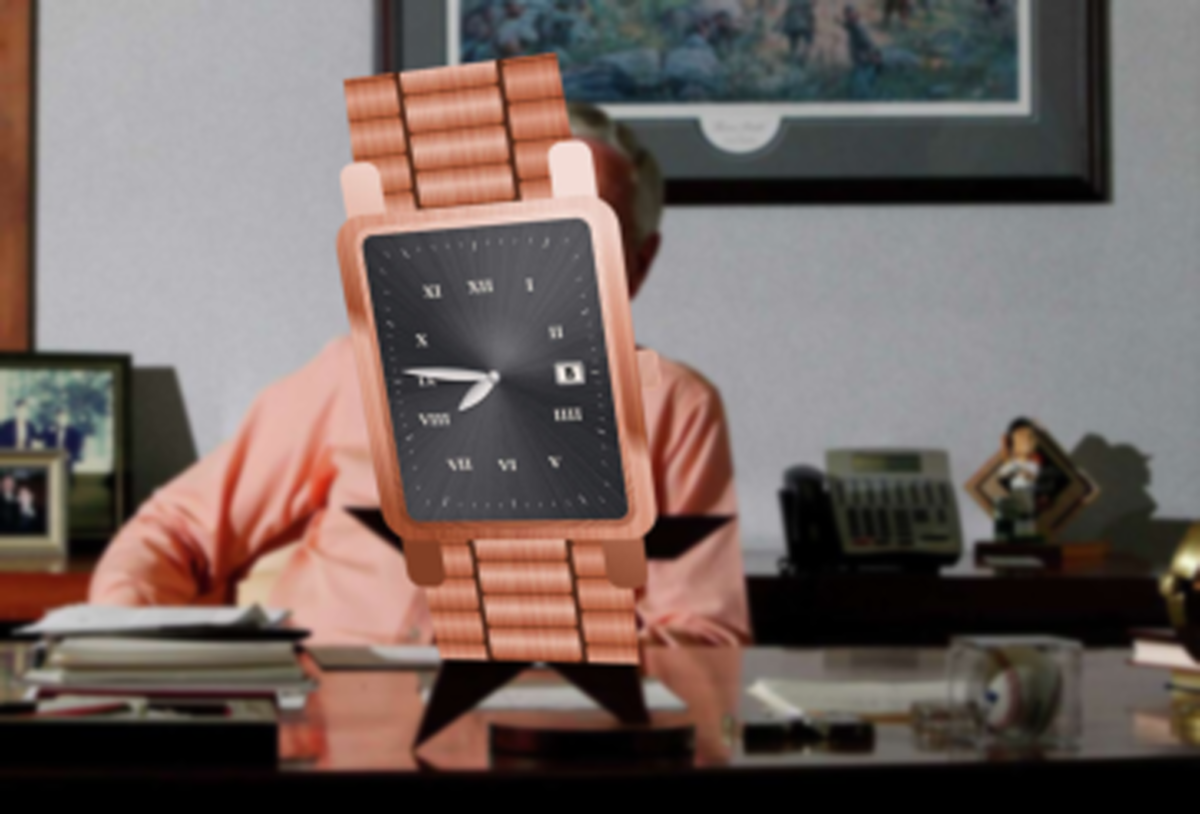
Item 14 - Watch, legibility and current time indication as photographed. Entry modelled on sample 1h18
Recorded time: 7h46
